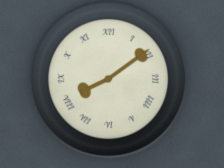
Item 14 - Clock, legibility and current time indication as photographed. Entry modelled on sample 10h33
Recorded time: 8h09
